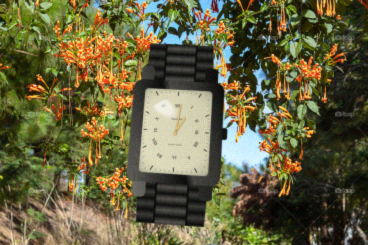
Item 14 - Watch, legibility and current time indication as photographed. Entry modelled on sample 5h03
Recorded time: 1h01
